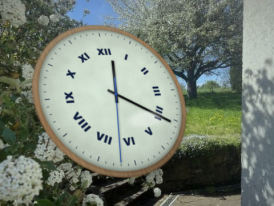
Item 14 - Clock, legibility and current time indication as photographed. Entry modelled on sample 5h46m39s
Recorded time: 12h20m32s
